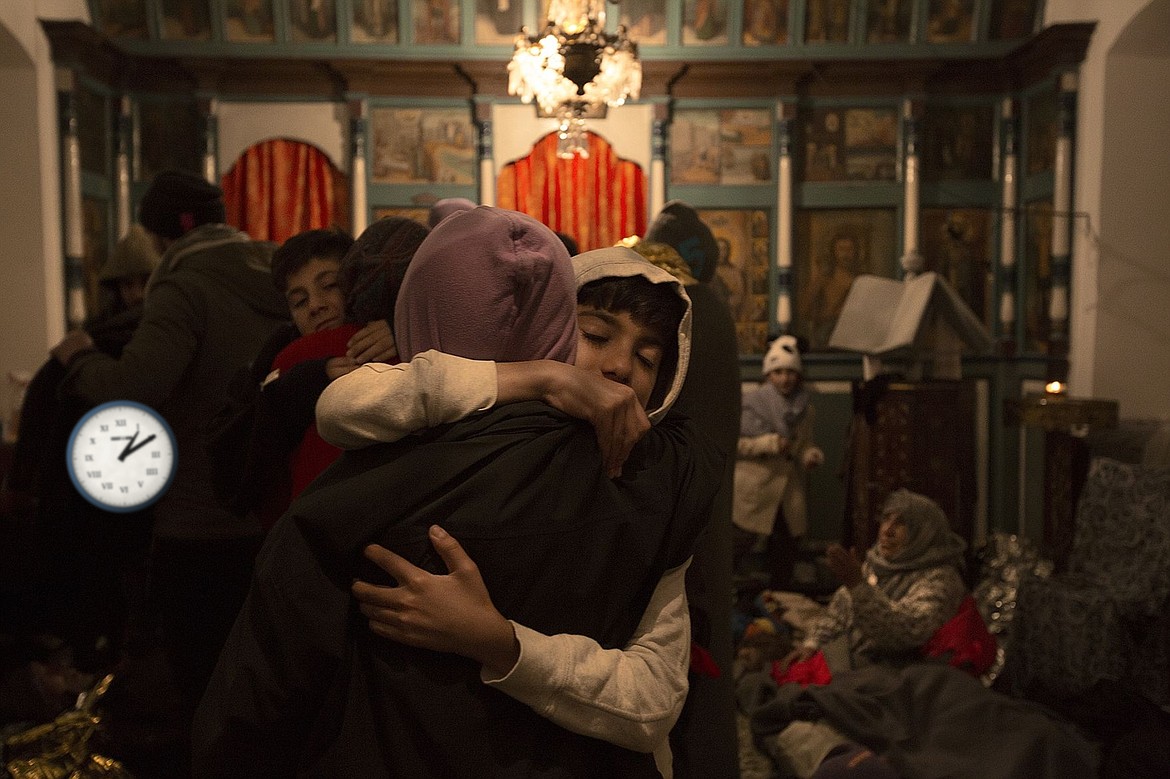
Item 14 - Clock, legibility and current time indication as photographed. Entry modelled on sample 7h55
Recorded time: 1h10
